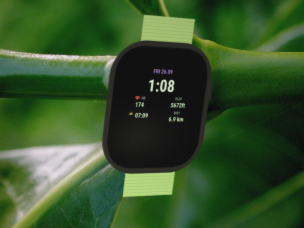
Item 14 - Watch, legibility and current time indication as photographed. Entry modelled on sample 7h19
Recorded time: 1h08
